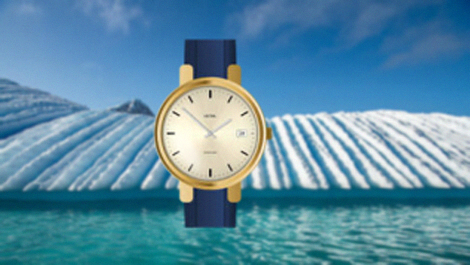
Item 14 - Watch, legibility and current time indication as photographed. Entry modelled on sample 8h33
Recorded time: 1h52
